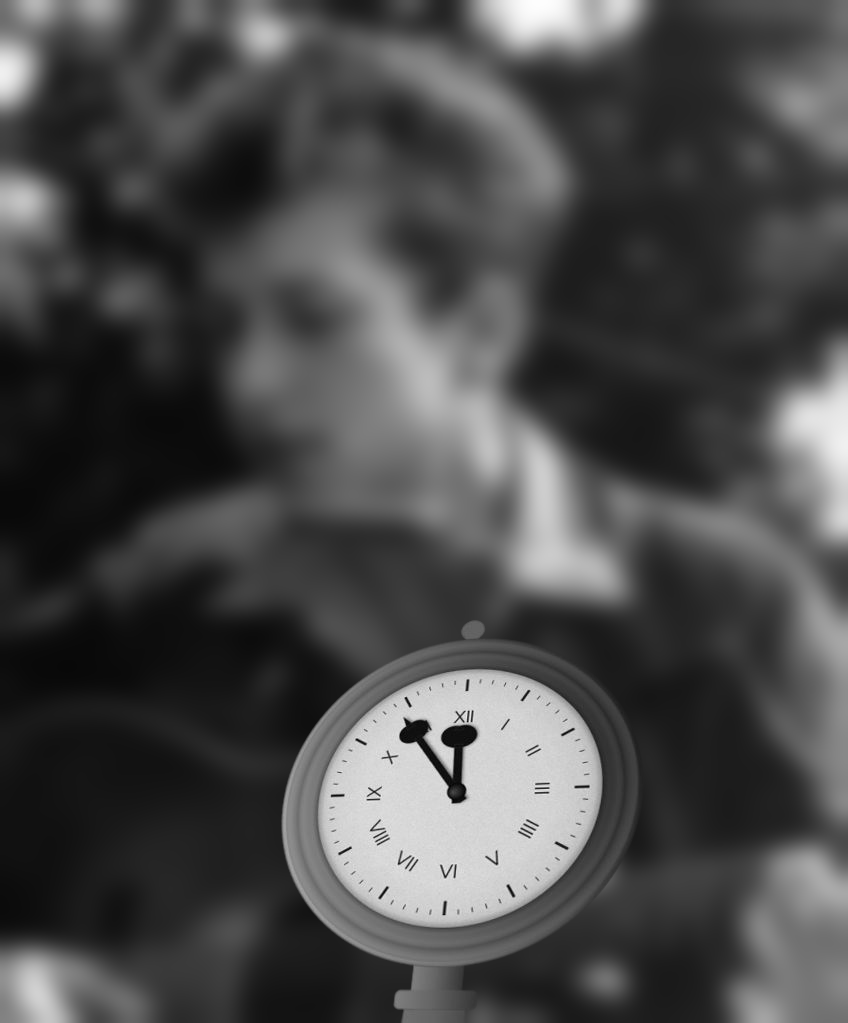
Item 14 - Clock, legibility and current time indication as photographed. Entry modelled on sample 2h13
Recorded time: 11h54
